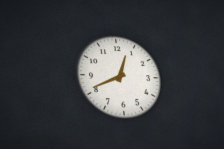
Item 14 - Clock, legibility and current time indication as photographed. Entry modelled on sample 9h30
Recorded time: 12h41
